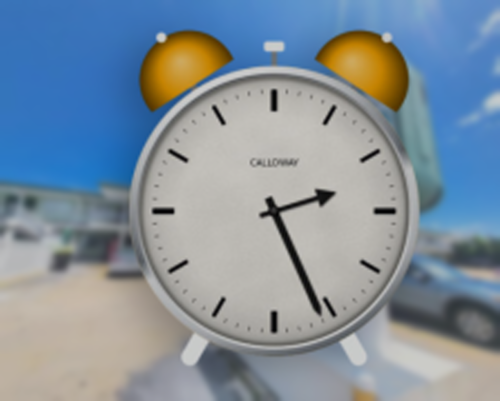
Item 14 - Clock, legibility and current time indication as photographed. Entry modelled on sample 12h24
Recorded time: 2h26
